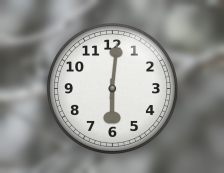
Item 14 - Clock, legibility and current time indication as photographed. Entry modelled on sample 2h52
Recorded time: 6h01
